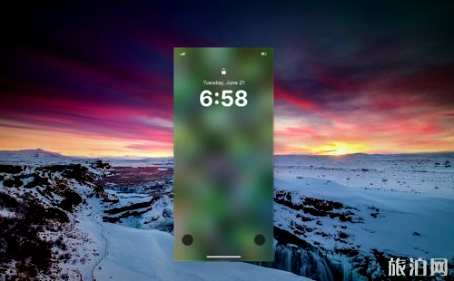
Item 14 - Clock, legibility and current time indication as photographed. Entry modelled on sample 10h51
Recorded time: 6h58
